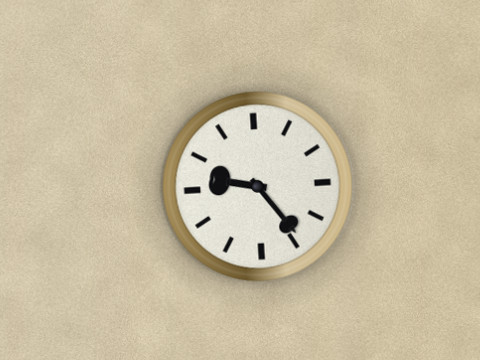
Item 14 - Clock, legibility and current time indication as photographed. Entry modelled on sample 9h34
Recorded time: 9h24
